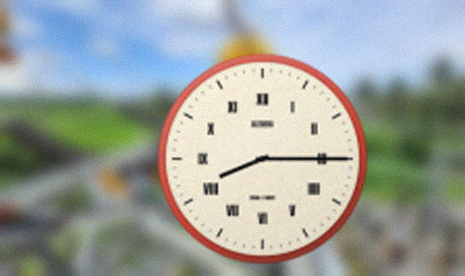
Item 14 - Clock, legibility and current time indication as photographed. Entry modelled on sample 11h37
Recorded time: 8h15
